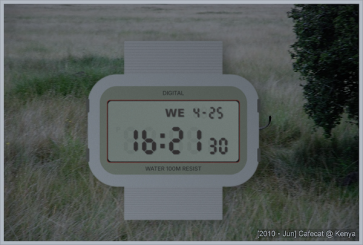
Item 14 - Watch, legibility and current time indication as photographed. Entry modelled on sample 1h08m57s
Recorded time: 16h21m30s
